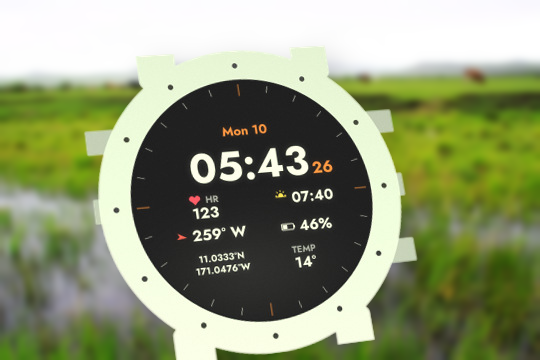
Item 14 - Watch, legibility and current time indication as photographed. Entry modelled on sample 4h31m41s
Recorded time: 5h43m26s
